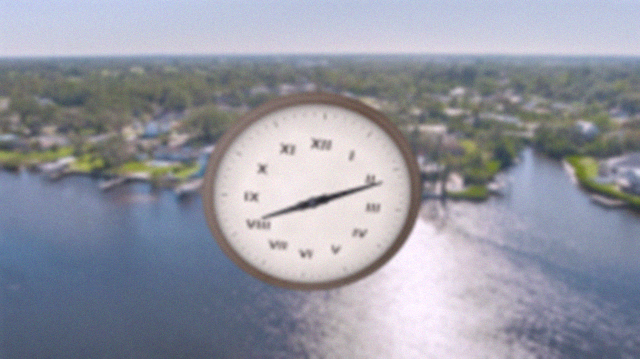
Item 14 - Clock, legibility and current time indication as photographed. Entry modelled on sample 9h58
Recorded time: 8h11
